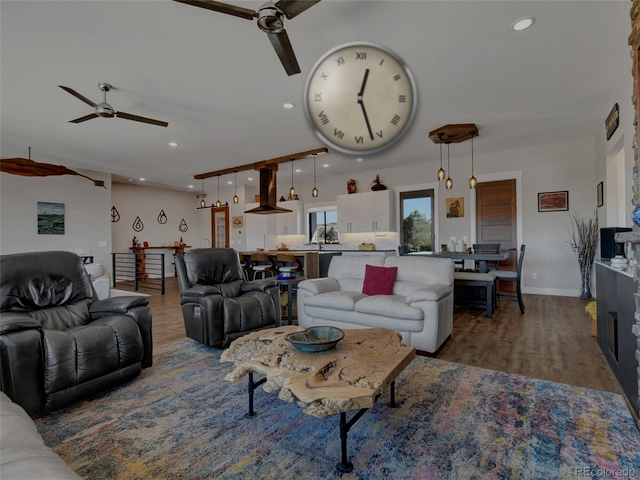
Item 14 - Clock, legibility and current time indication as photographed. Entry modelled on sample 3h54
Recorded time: 12h27
